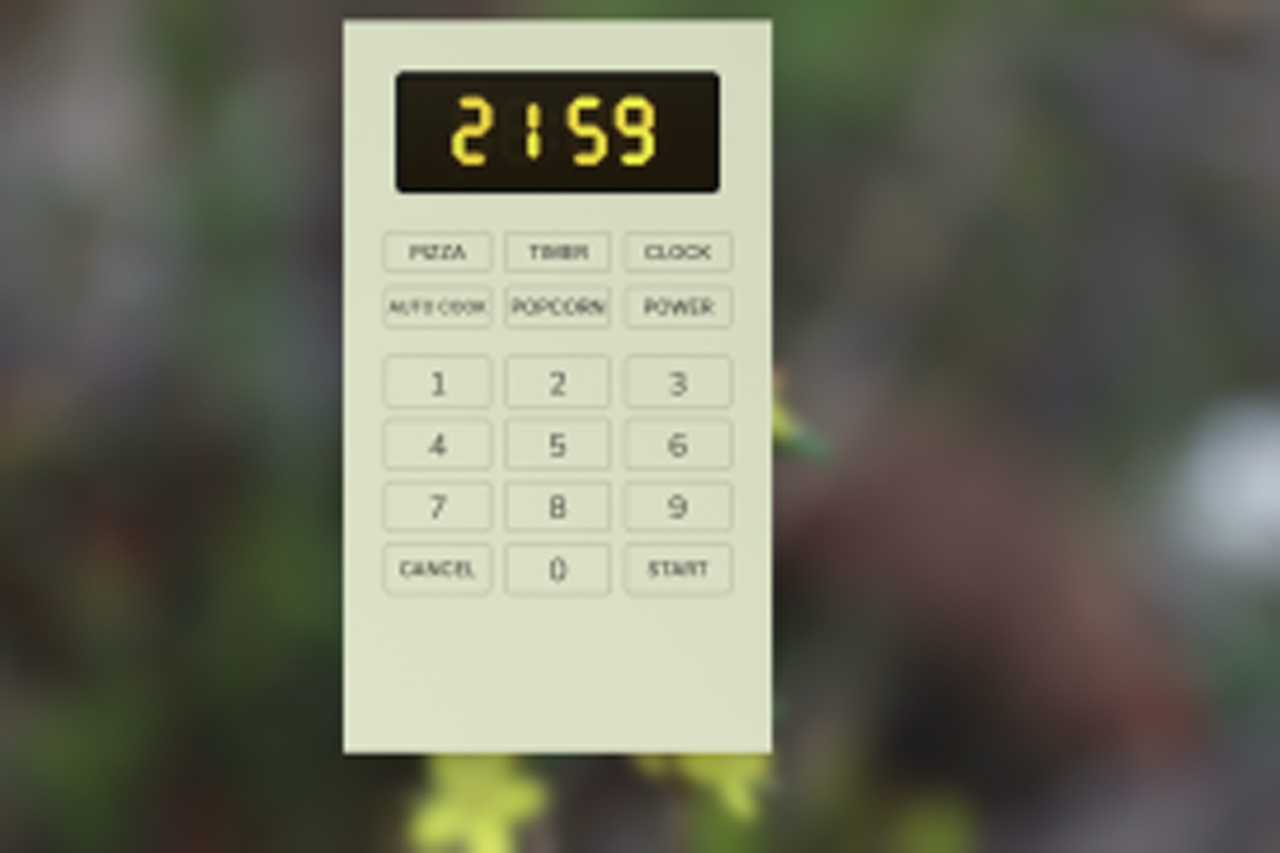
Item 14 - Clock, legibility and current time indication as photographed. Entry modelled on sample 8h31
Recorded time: 21h59
